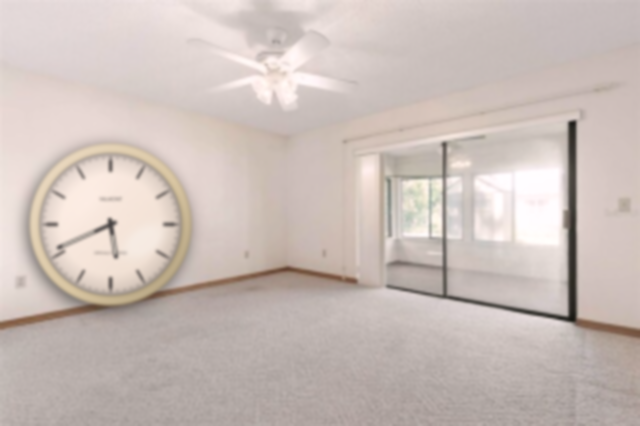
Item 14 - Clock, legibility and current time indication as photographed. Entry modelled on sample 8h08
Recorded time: 5h41
